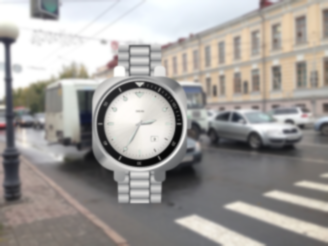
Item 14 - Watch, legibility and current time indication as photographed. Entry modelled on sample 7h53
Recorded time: 2h35
